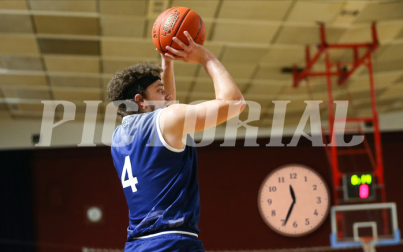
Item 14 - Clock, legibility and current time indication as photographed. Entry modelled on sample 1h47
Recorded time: 11h34
